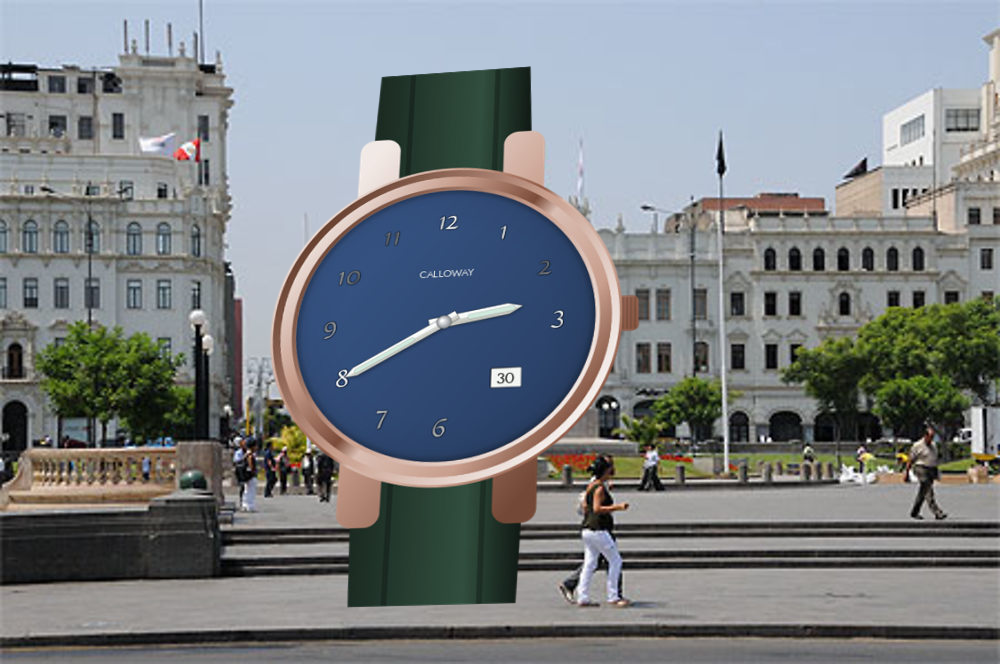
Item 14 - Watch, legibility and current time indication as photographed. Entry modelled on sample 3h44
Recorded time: 2h40
